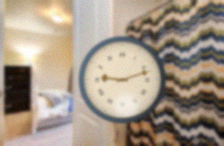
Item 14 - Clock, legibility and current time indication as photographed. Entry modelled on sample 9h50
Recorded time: 9h12
